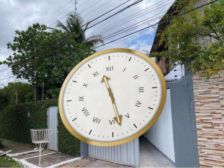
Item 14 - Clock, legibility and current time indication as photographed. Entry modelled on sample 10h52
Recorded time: 11h28
